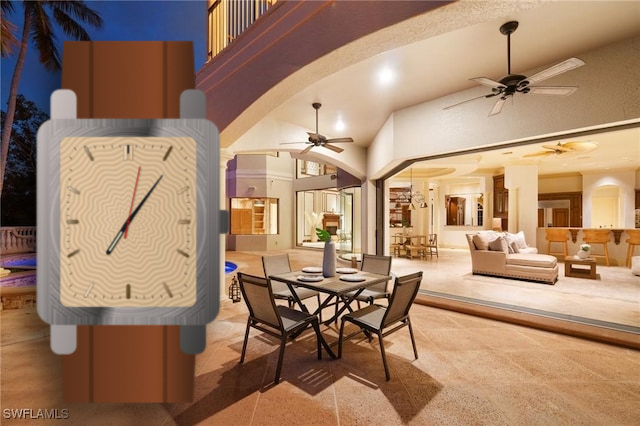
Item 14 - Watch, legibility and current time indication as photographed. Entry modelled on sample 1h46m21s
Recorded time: 7h06m02s
